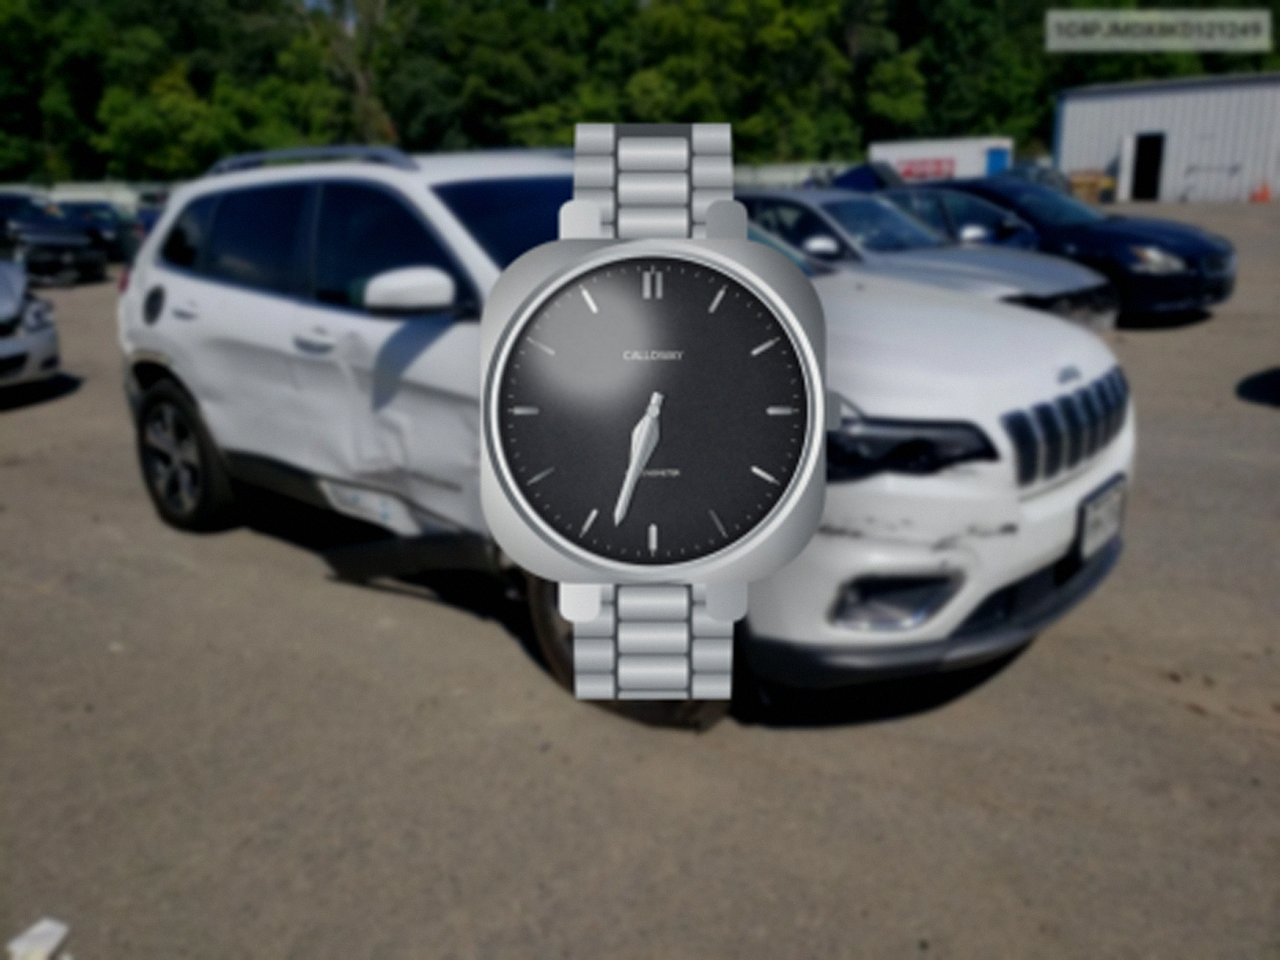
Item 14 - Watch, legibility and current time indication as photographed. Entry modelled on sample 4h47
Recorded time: 6h33
